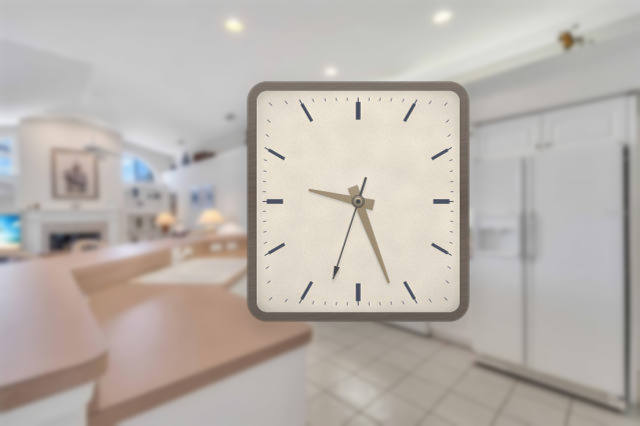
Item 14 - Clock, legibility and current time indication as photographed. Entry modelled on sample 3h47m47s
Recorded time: 9h26m33s
